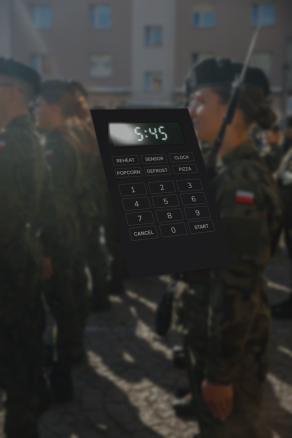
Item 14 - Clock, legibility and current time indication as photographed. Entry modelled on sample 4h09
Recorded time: 5h45
